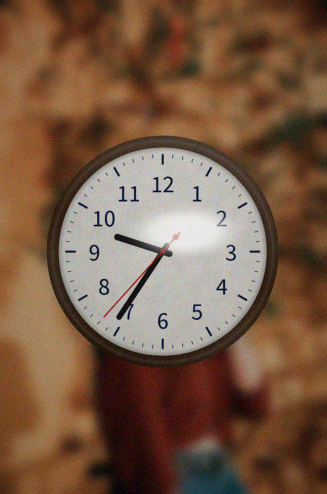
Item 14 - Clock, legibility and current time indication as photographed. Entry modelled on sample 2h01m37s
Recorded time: 9h35m37s
